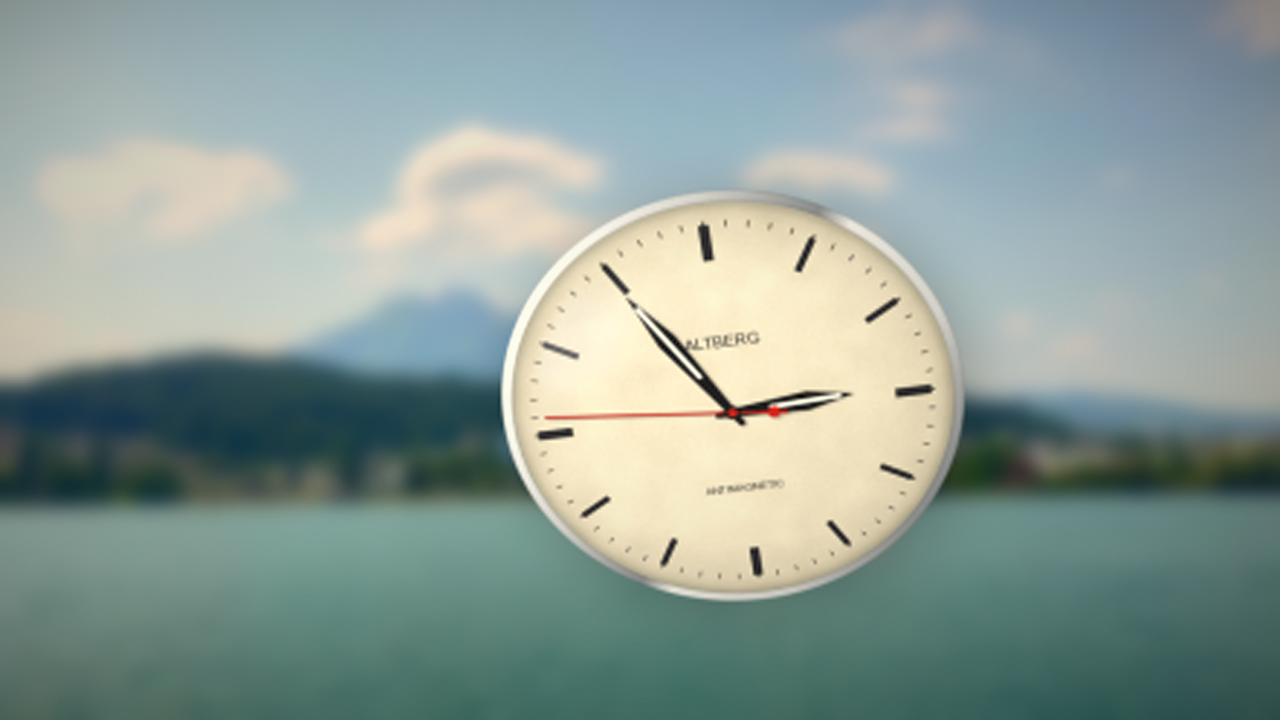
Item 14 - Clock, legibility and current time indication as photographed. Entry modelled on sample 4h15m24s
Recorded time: 2h54m46s
